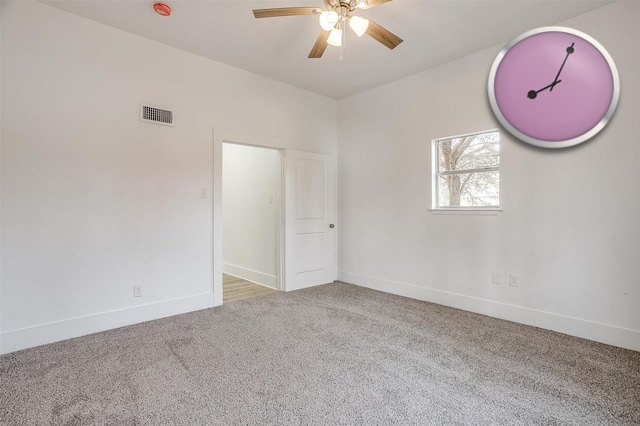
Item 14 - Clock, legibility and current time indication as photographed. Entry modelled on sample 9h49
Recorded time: 8h04
